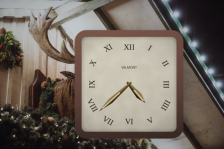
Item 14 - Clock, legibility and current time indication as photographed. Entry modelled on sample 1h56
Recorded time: 4h38
